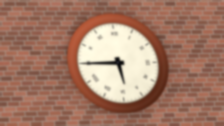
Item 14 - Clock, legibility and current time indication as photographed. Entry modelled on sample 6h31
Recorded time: 5h45
